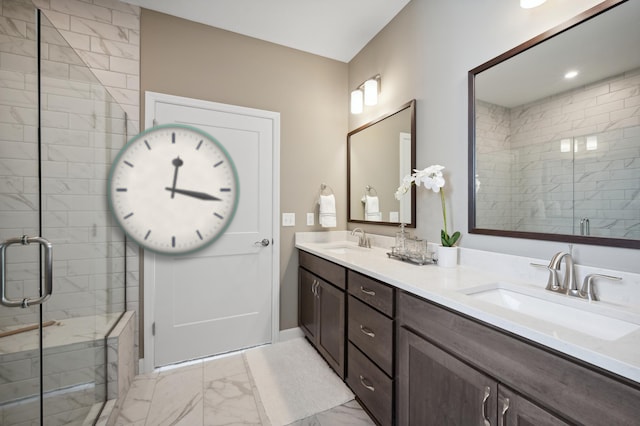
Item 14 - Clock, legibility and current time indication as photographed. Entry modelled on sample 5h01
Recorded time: 12h17
